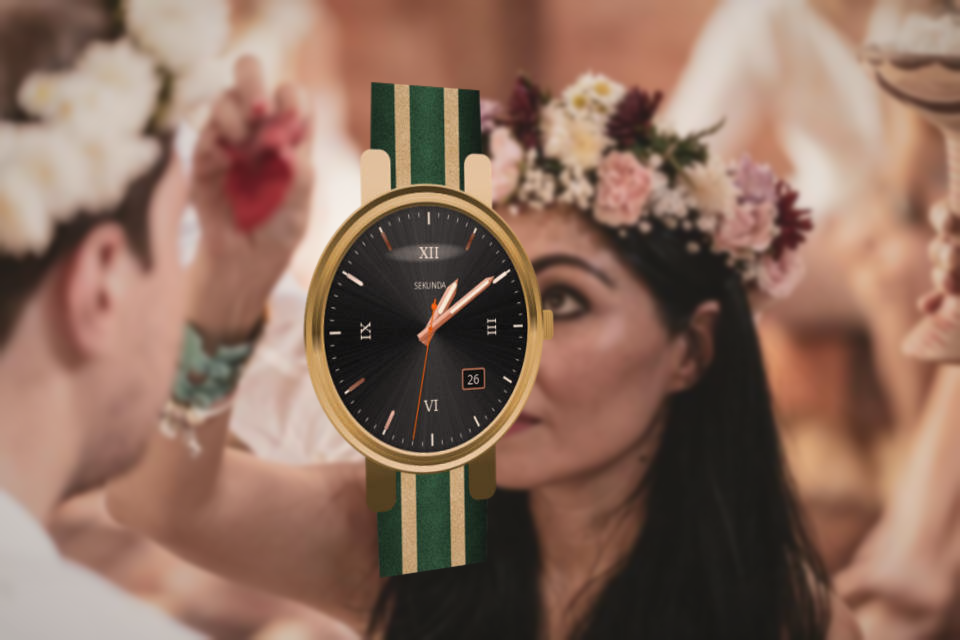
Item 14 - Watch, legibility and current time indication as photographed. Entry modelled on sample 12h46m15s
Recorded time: 1h09m32s
